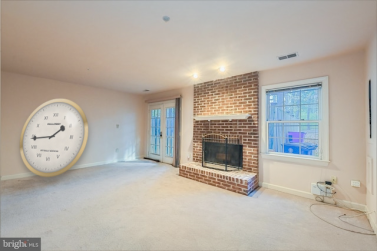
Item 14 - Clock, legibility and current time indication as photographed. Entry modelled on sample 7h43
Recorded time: 1h44
